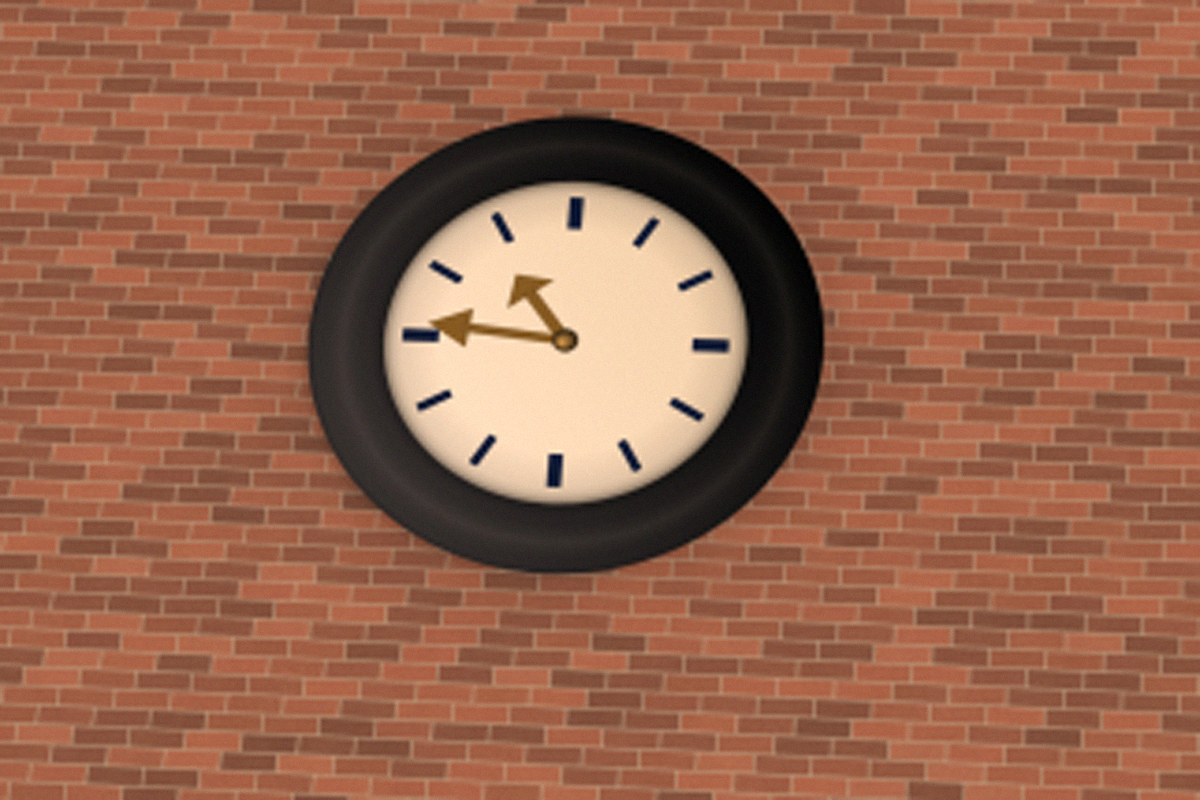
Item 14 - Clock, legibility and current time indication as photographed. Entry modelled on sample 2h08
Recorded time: 10h46
